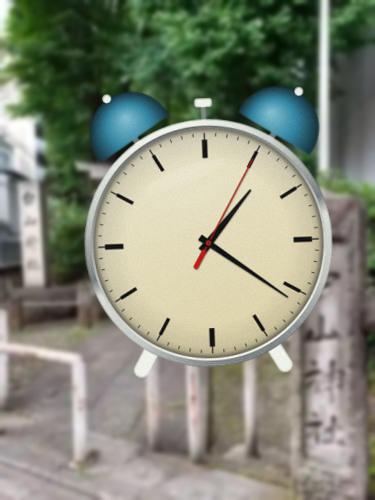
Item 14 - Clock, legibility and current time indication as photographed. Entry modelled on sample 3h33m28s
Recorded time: 1h21m05s
